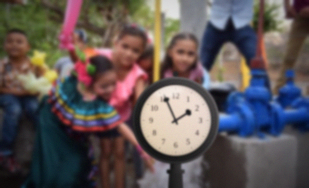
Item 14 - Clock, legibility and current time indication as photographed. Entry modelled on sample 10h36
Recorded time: 1h56
